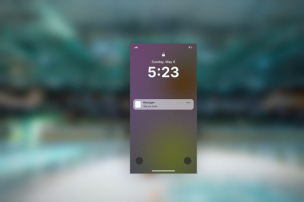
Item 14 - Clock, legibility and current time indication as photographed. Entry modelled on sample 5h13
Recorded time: 5h23
